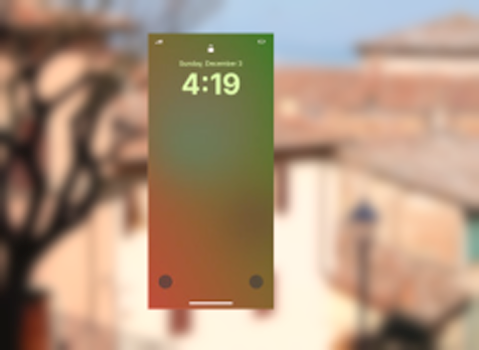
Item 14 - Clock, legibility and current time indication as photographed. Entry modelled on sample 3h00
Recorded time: 4h19
